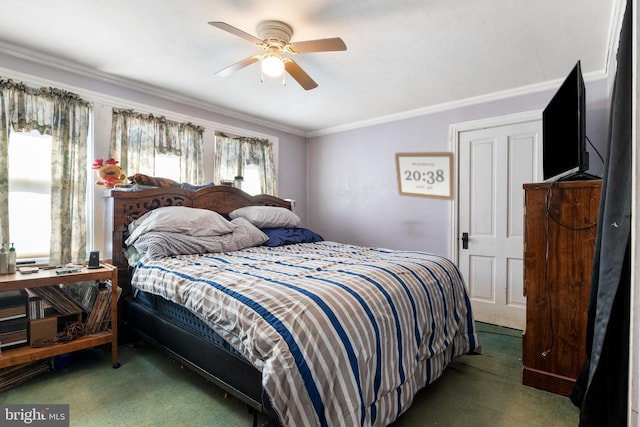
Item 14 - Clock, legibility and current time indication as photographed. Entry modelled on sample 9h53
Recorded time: 20h38
